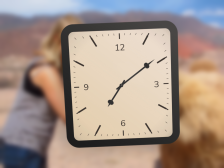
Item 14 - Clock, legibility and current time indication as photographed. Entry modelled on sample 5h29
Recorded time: 7h09
